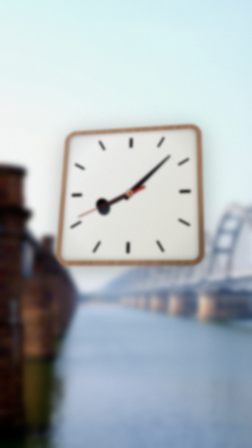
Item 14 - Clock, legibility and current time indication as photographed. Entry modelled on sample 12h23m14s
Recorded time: 8h07m41s
